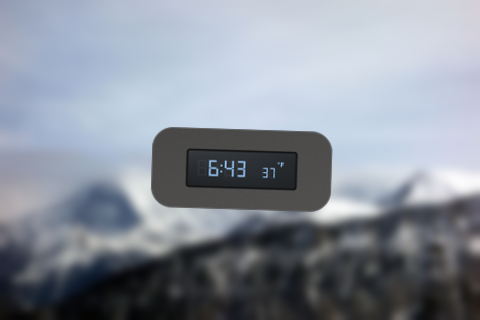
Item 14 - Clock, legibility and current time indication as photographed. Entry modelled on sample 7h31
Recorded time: 6h43
